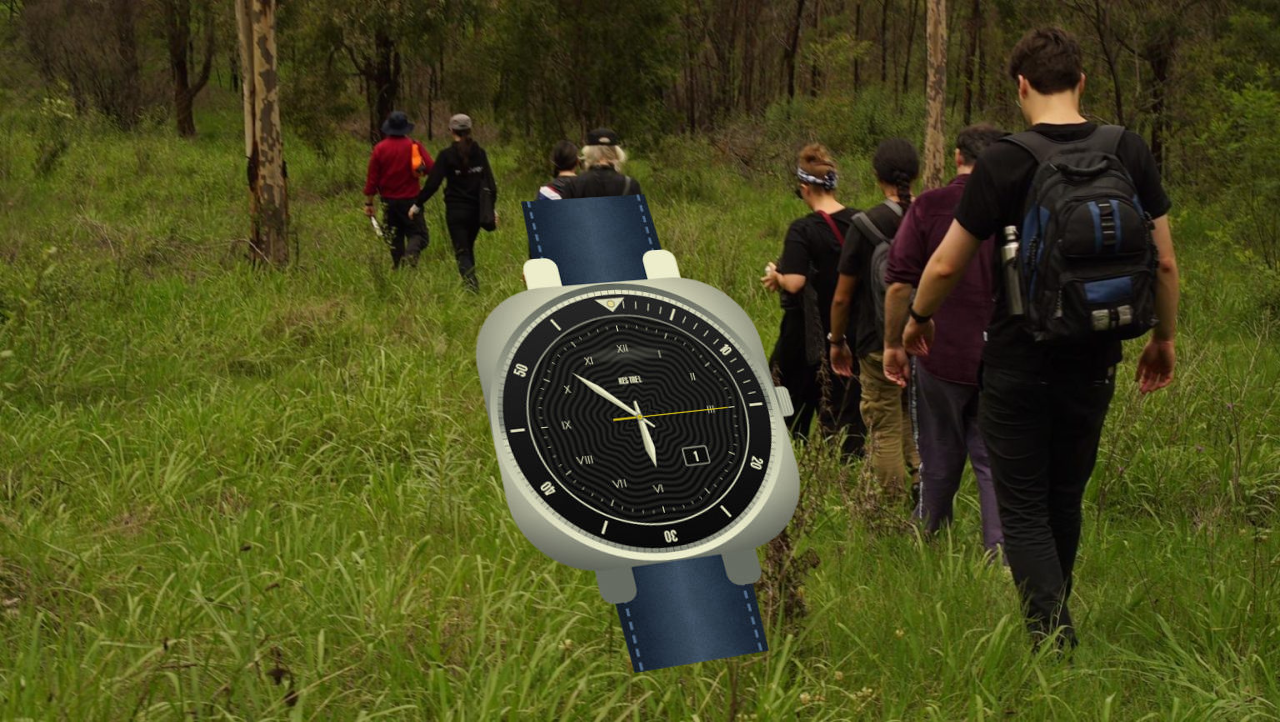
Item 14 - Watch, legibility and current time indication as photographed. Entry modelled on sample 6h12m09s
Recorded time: 5h52m15s
